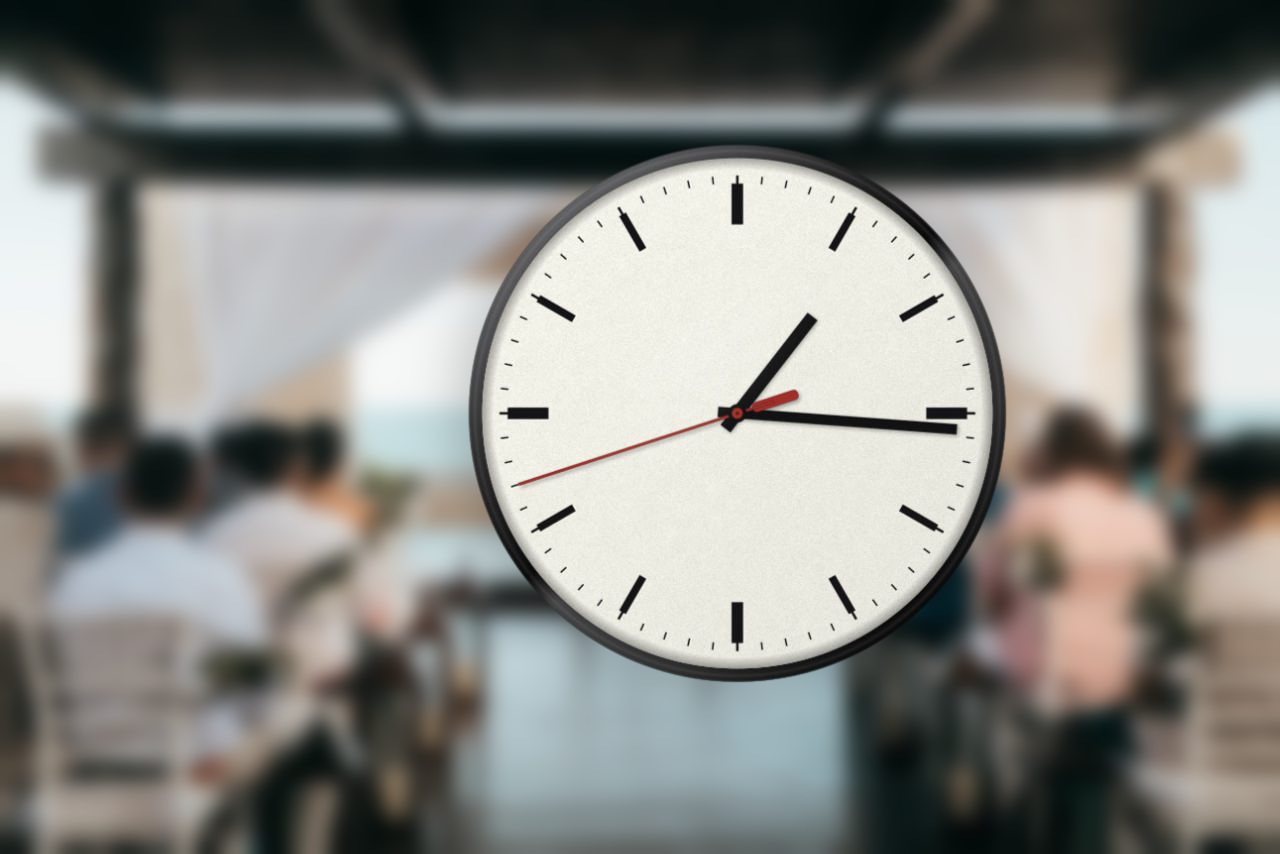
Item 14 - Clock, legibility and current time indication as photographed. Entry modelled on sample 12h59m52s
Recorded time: 1h15m42s
